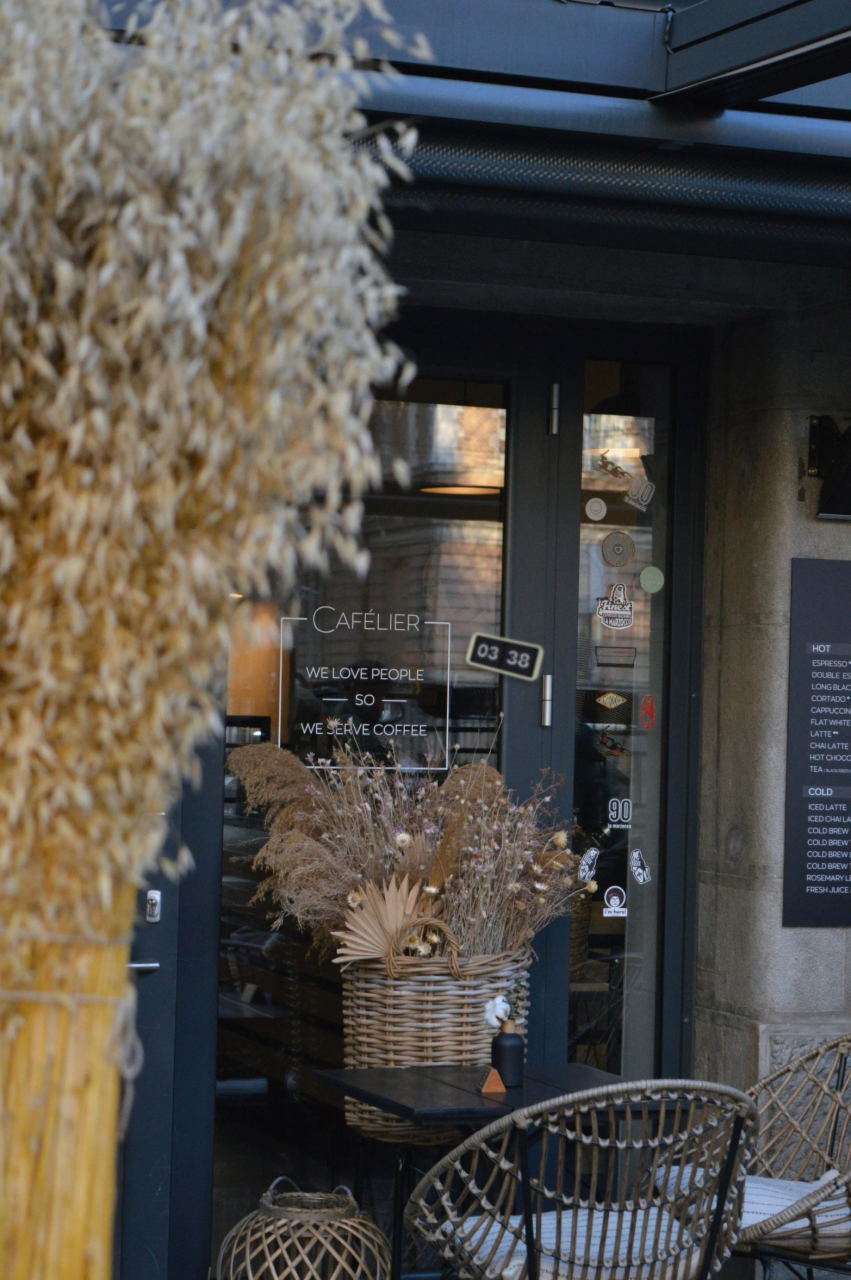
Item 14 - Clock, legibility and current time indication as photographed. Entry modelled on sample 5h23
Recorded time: 3h38
